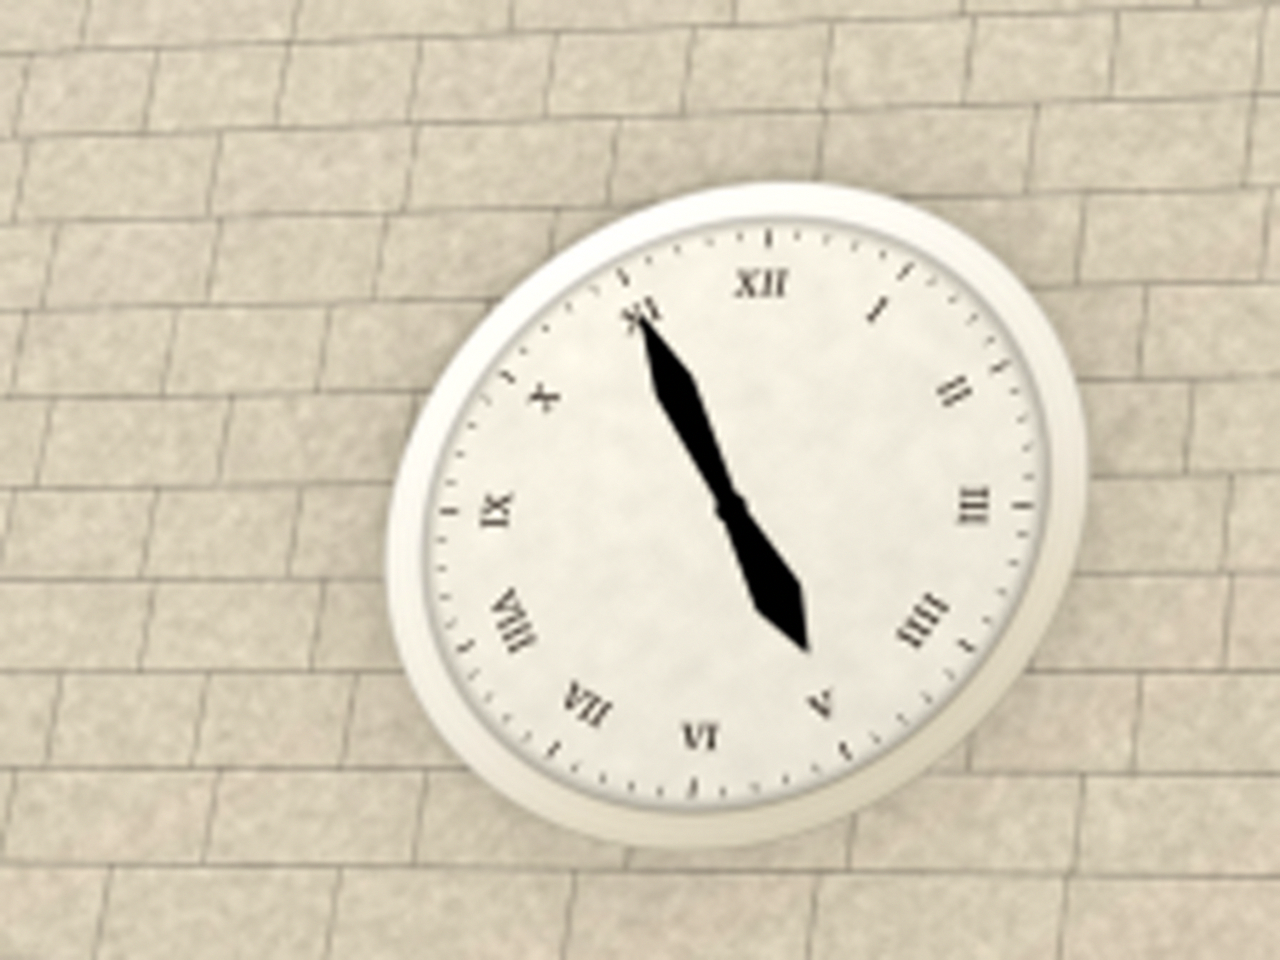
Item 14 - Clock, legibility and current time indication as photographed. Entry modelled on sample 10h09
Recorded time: 4h55
